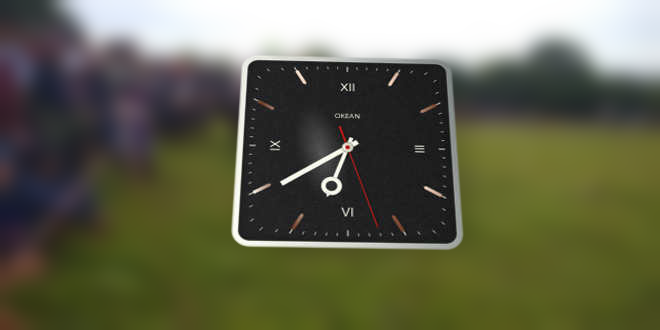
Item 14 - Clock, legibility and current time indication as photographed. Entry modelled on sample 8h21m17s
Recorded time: 6h39m27s
